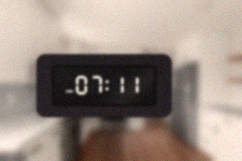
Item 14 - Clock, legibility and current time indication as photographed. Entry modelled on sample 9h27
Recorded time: 7h11
